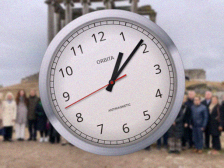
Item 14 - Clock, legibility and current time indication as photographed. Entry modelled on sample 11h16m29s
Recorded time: 1h08m43s
